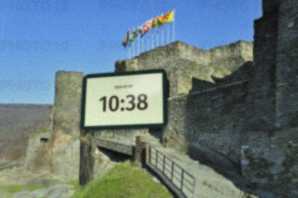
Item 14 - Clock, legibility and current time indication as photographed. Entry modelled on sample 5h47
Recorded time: 10h38
